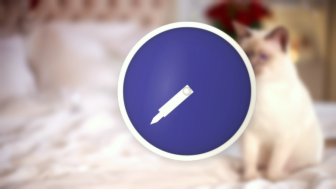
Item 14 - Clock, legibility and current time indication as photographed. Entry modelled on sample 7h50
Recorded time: 7h38
